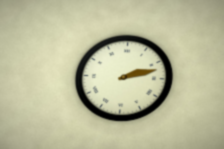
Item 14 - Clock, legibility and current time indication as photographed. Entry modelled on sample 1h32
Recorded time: 2h12
